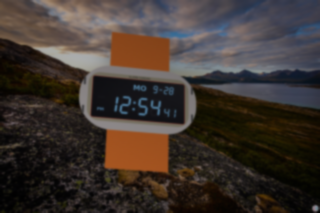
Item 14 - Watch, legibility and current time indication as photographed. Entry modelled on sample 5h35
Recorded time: 12h54
